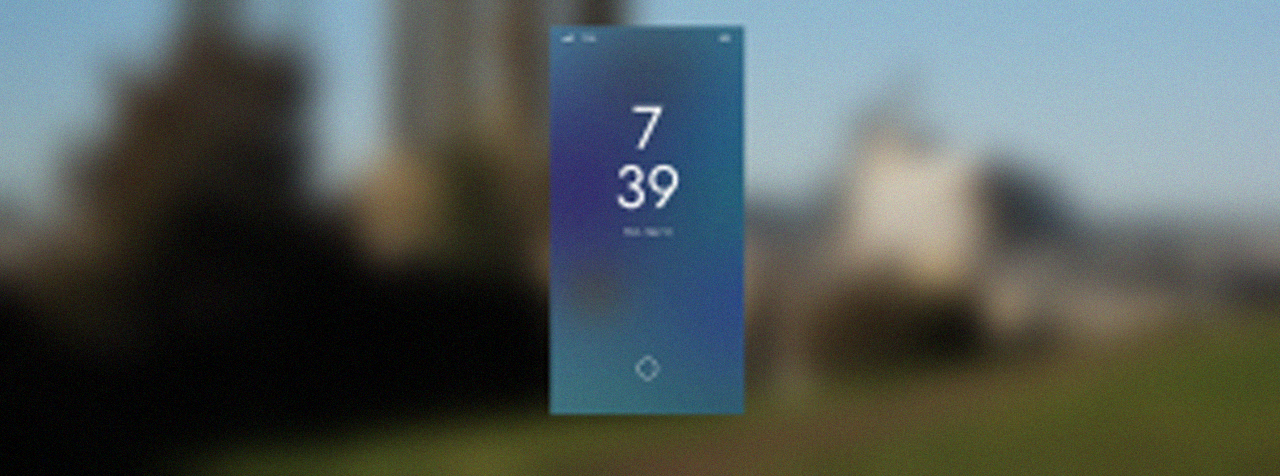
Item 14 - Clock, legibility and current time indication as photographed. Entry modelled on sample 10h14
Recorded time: 7h39
